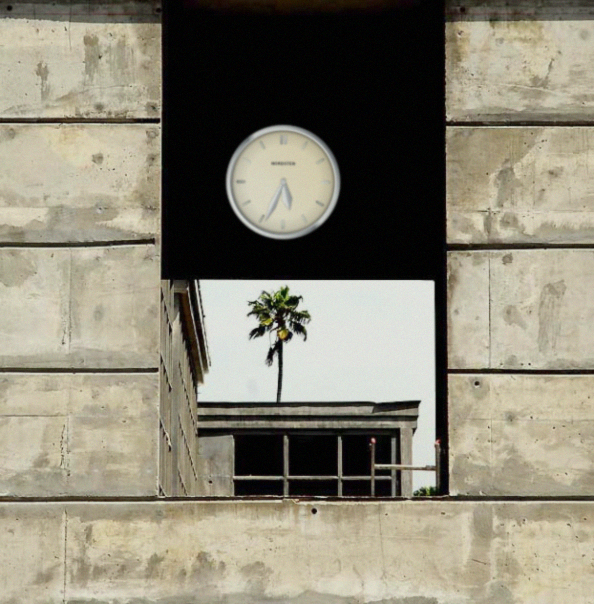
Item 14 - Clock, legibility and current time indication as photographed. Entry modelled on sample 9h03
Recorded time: 5h34
